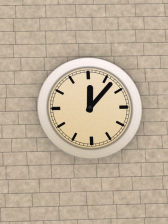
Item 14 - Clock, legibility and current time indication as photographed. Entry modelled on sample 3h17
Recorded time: 12h07
